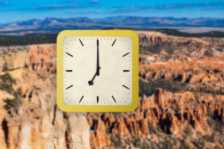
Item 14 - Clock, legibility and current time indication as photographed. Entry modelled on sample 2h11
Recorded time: 7h00
